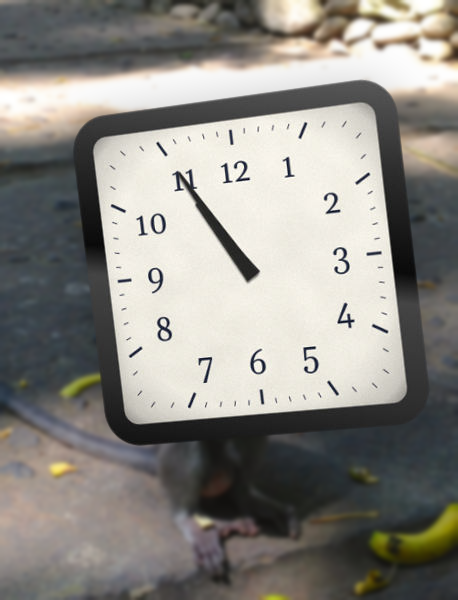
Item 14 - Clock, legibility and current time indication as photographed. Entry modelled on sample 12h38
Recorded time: 10h55
